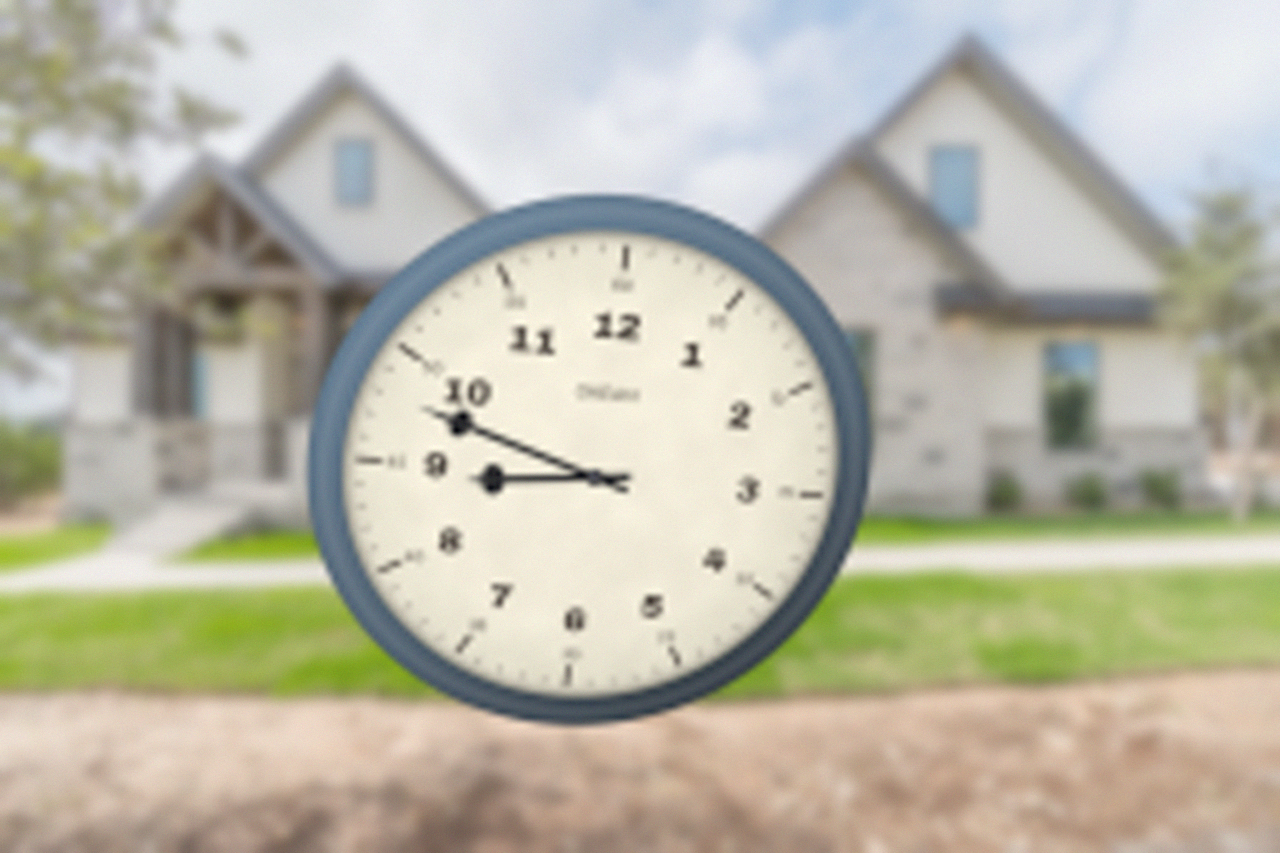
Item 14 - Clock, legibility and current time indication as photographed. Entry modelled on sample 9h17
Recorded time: 8h48
